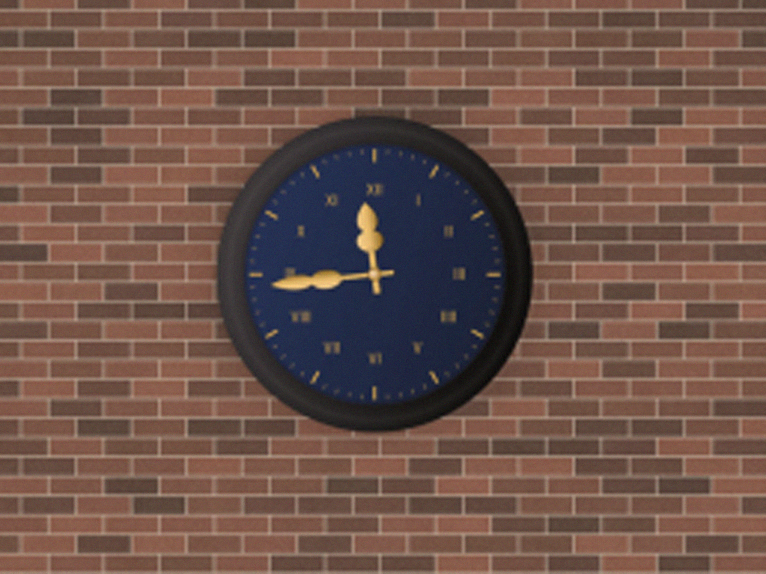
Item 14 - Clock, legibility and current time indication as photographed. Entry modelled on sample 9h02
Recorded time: 11h44
